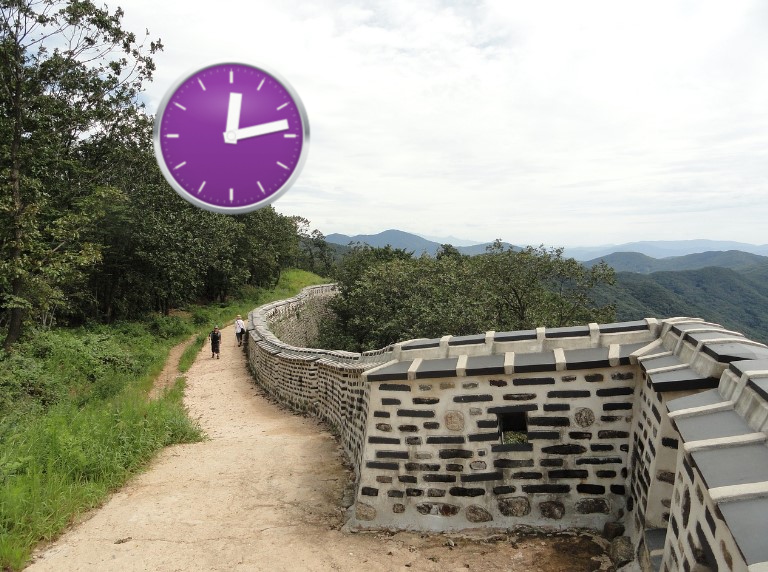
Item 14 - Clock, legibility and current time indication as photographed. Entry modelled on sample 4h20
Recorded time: 12h13
